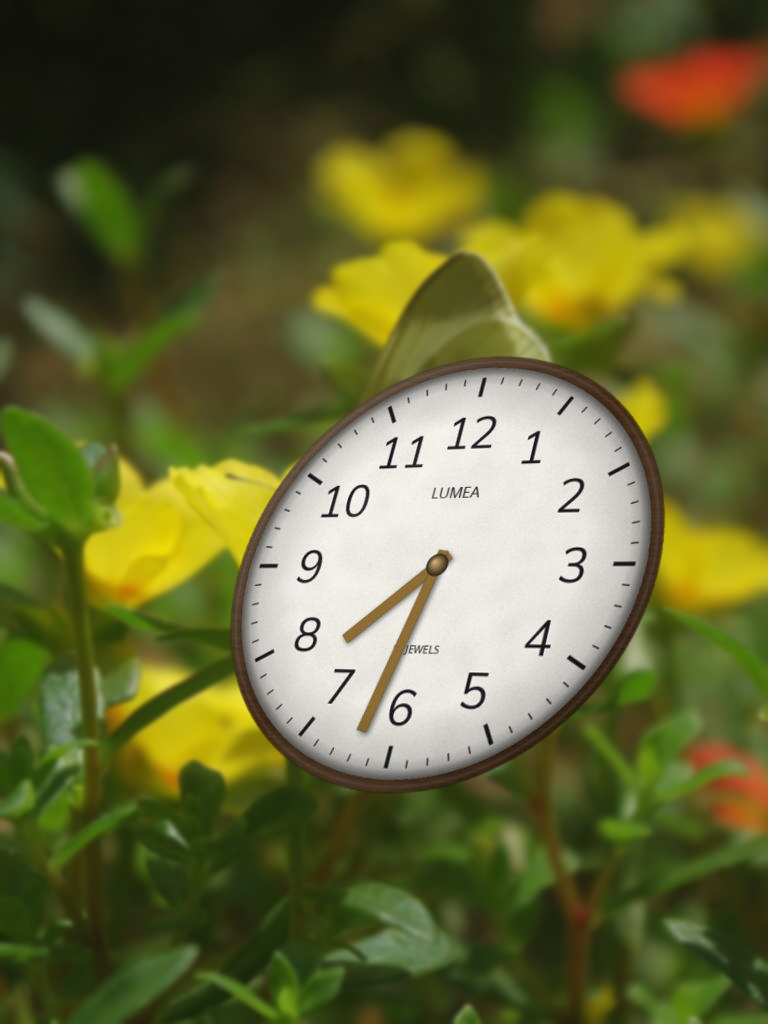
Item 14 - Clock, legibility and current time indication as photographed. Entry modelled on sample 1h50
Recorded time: 7h32
